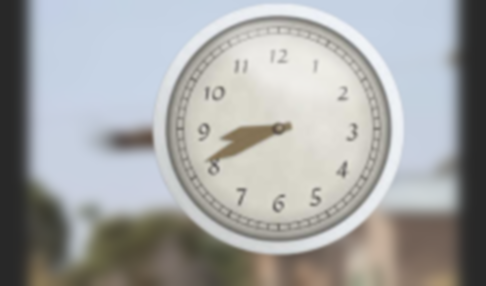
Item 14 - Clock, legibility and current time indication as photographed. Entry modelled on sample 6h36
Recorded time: 8h41
